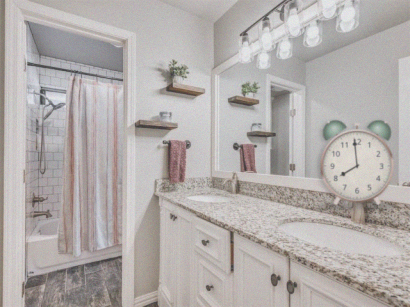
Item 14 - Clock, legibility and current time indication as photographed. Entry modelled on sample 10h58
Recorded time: 7h59
